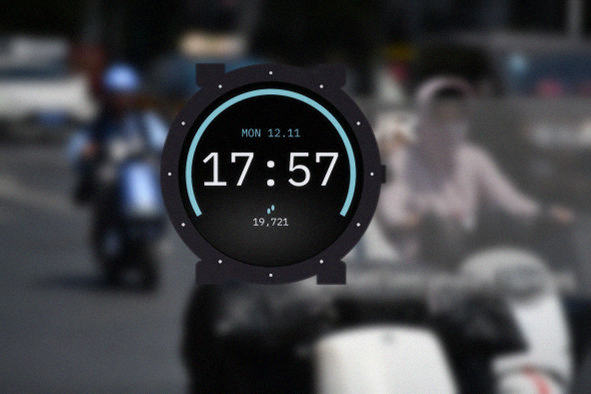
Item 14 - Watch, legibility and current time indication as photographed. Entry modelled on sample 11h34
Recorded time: 17h57
